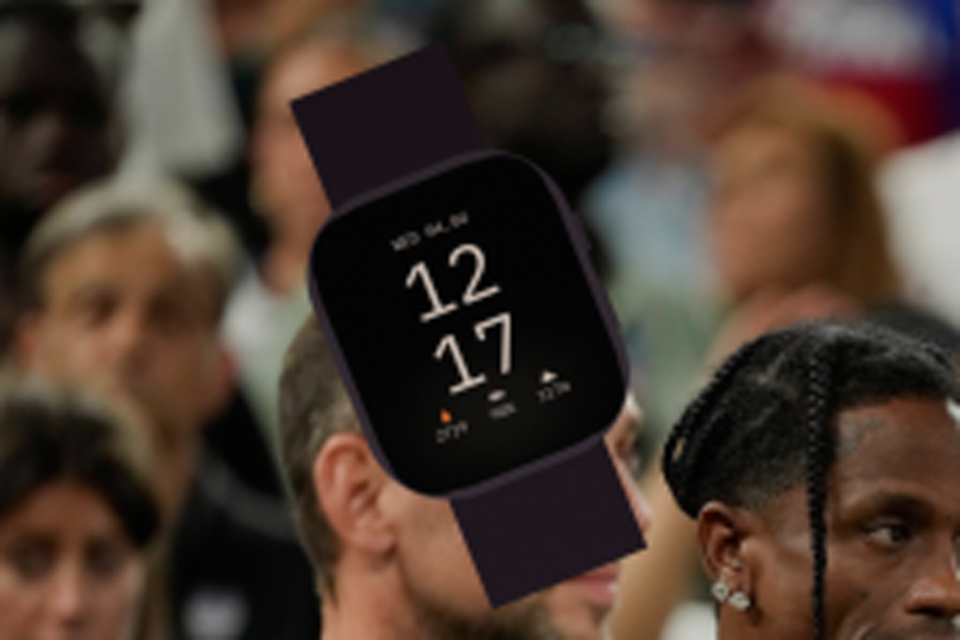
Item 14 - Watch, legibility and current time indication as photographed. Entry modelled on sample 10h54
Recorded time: 12h17
